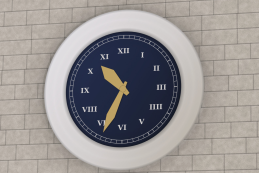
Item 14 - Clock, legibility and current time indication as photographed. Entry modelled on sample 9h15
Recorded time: 10h34
